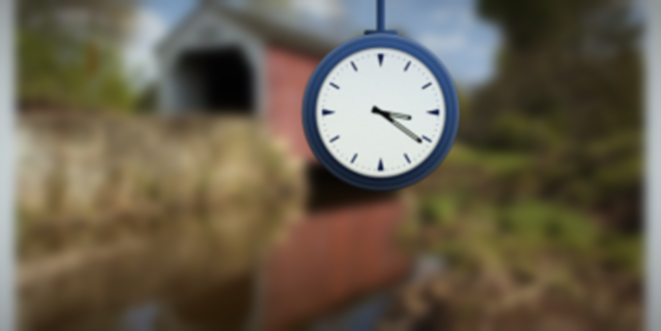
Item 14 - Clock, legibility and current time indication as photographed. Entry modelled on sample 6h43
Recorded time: 3h21
